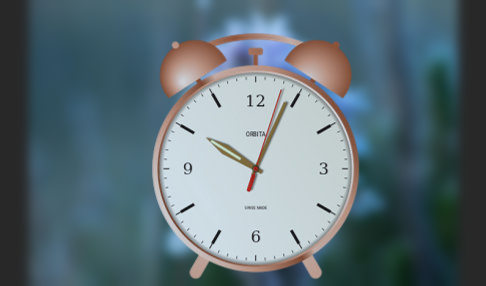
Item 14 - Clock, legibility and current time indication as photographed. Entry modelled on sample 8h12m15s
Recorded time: 10h04m03s
